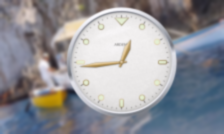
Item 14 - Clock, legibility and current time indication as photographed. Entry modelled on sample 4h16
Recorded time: 12h44
